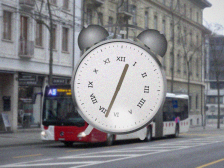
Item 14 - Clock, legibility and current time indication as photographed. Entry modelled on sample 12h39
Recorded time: 12h33
